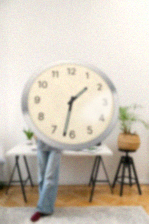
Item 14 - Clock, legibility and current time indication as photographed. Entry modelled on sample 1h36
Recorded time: 1h32
